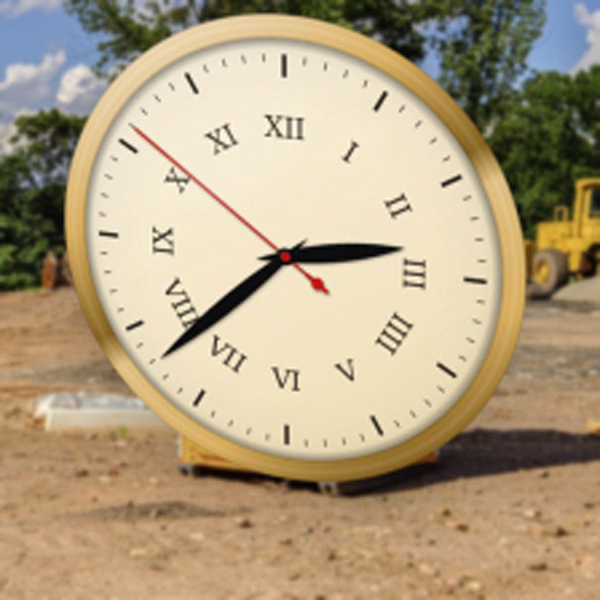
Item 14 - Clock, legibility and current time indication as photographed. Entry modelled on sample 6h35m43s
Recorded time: 2h37m51s
